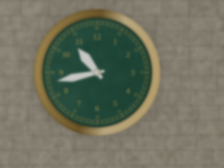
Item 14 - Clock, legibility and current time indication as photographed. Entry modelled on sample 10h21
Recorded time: 10h43
